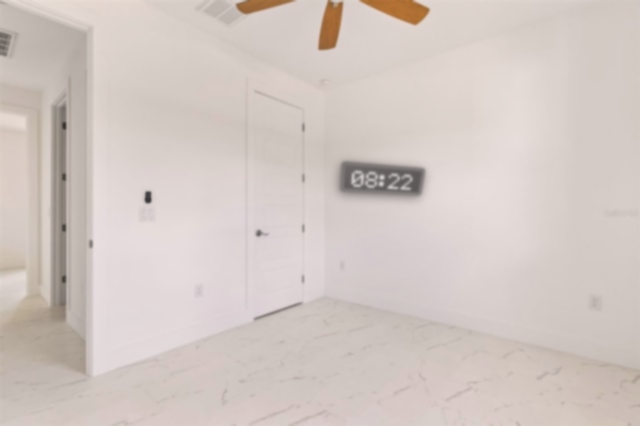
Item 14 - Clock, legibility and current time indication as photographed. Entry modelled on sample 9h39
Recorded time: 8h22
